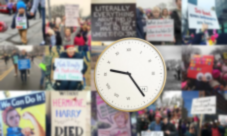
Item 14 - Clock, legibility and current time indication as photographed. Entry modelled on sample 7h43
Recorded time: 9h24
